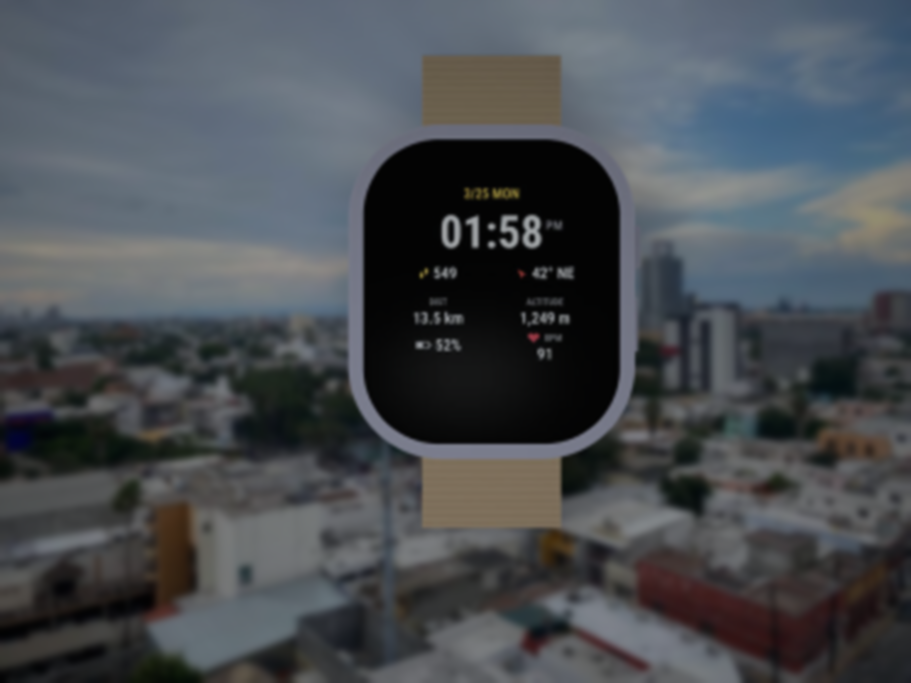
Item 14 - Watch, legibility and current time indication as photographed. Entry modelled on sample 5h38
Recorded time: 1h58
